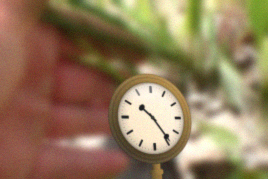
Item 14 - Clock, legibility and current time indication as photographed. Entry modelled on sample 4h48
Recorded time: 10h24
